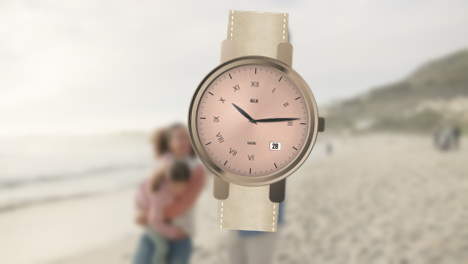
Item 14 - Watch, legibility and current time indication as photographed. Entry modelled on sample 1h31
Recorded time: 10h14
